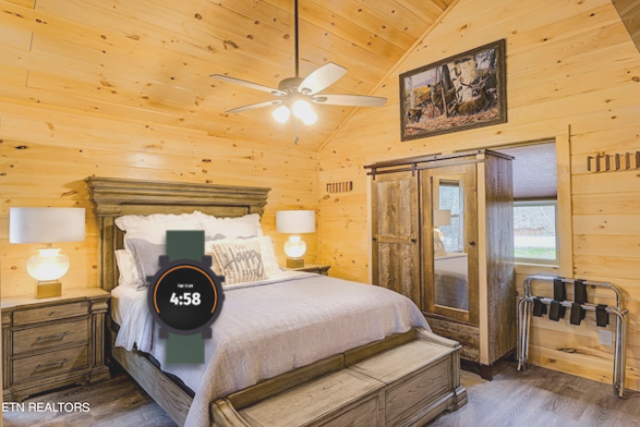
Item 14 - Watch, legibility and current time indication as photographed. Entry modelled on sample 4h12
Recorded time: 4h58
